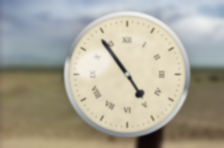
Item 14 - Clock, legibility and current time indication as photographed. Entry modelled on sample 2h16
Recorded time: 4h54
